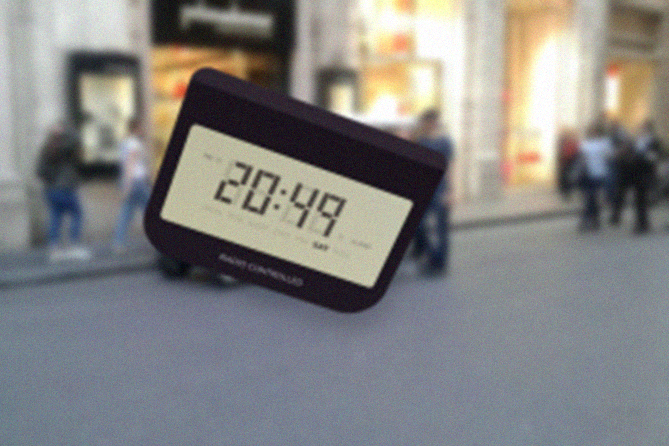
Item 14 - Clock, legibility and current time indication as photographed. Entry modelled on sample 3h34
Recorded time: 20h49
